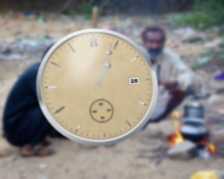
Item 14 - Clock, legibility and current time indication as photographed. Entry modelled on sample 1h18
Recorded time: 1h04
